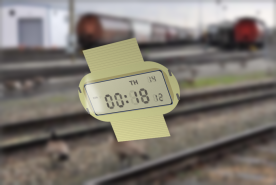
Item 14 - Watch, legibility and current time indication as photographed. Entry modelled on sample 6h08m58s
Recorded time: 0h18m12s
